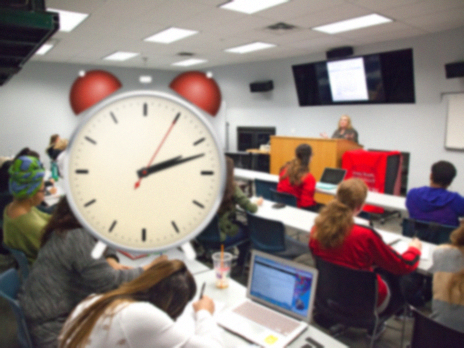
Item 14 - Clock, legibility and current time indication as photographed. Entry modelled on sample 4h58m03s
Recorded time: 2h12m05s
